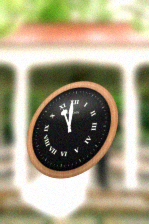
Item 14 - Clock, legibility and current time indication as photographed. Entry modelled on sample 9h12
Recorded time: 10h59
